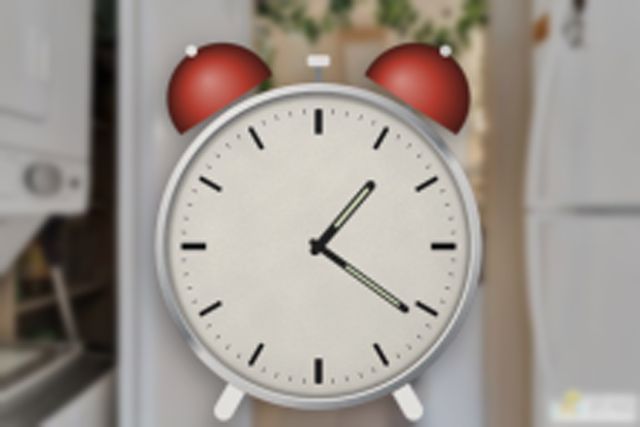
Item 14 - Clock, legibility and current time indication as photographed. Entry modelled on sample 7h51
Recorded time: 1h21
